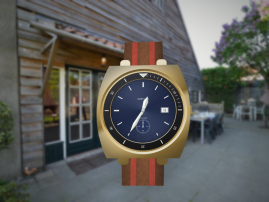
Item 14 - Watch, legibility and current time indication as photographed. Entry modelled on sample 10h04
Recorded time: 12h35
